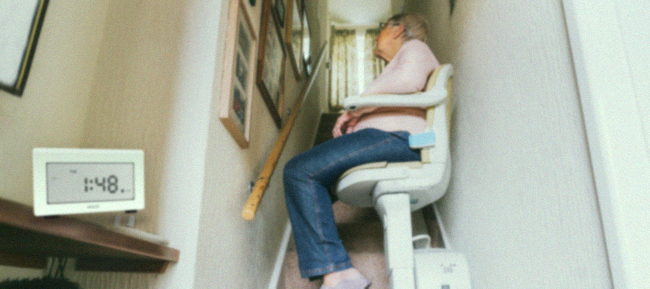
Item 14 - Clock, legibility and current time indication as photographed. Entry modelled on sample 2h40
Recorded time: 1h48
